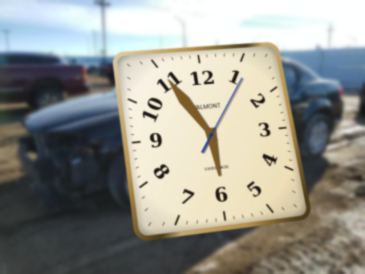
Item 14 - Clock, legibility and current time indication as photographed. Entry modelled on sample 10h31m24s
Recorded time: 5h55m06s
